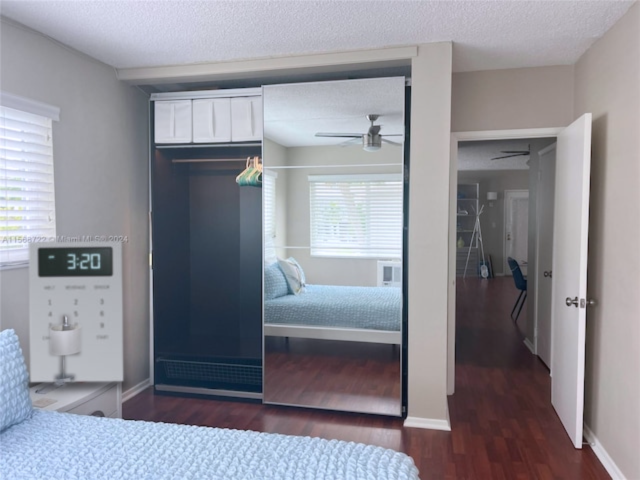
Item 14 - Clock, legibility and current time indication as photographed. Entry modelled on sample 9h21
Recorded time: 3h20
